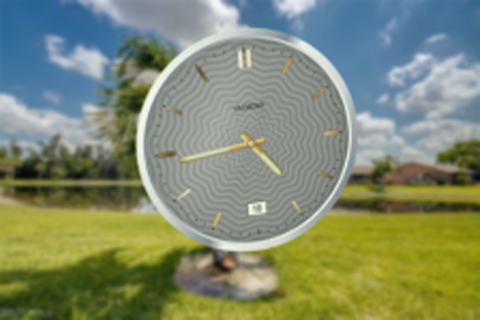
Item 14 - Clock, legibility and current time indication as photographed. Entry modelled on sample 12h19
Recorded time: 4h44
